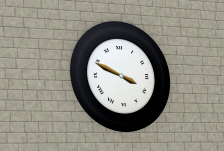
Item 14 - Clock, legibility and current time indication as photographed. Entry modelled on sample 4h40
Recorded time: 3h49
